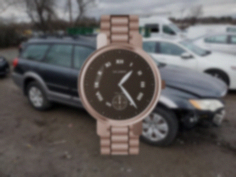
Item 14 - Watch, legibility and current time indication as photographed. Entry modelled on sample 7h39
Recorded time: 1h24
